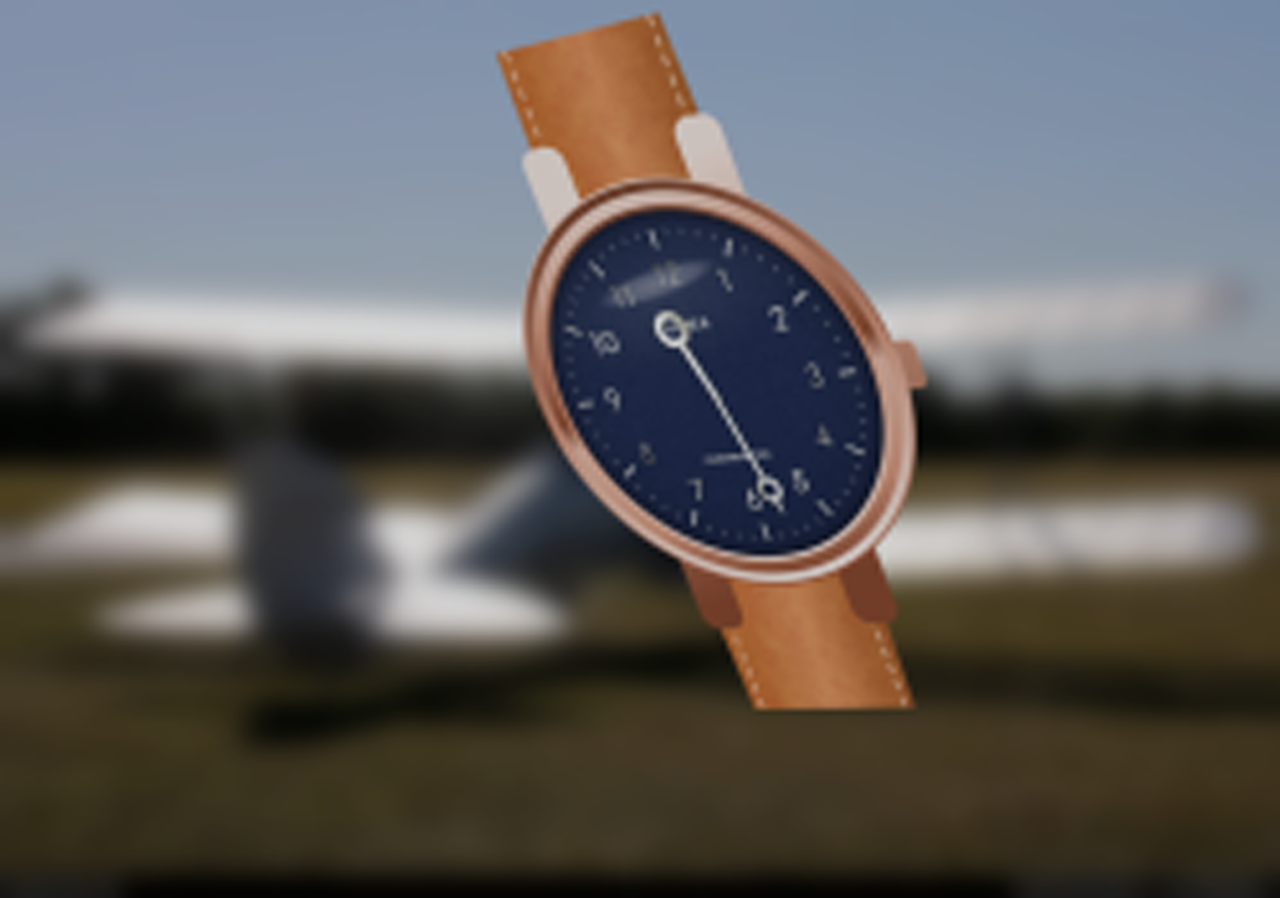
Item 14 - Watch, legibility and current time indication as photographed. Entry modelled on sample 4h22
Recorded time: 11h28
